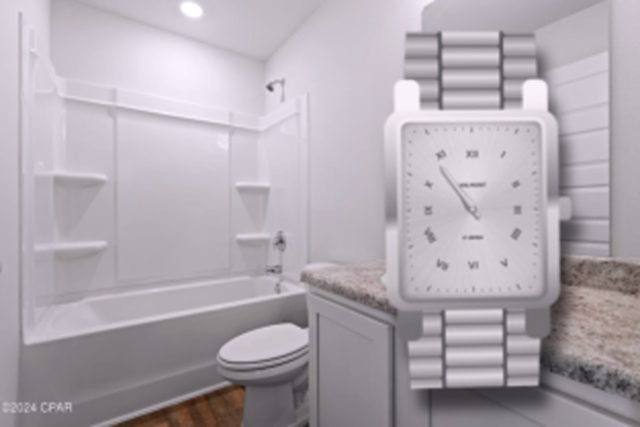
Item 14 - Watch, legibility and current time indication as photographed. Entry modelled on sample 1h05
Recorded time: 10h54
